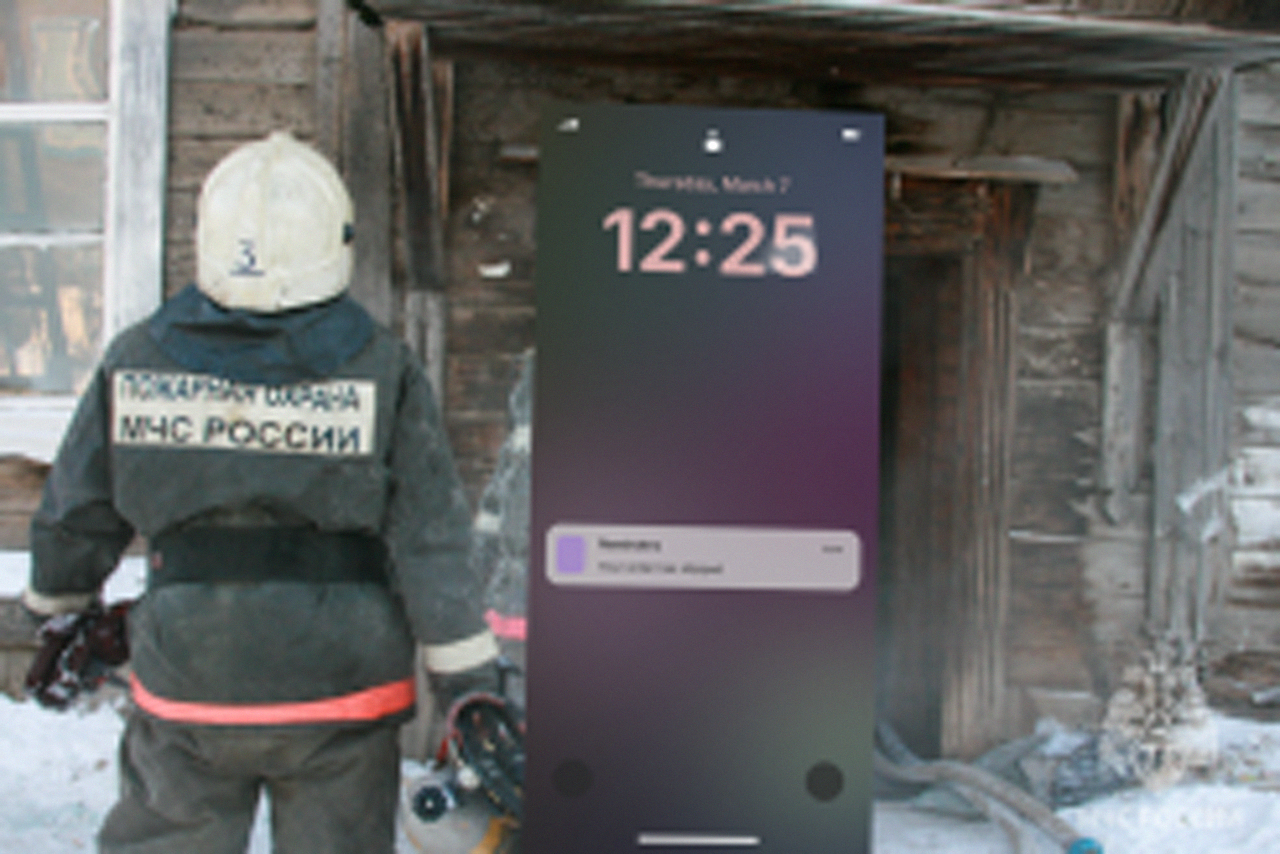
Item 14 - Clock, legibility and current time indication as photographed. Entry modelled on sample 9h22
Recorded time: 12h25
